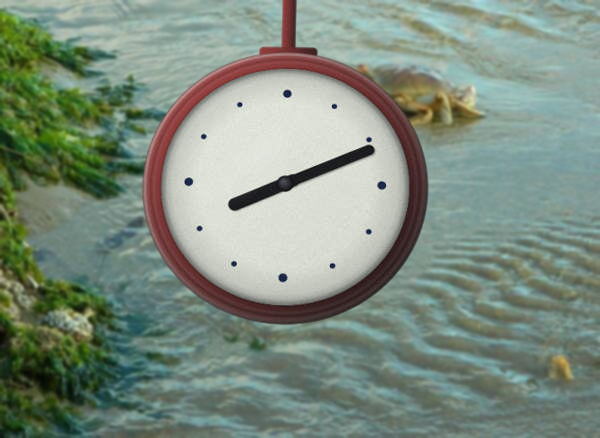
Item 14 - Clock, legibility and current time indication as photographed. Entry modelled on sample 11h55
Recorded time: 8h11
